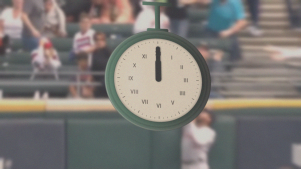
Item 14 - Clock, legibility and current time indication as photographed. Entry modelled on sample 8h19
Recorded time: 12h00
